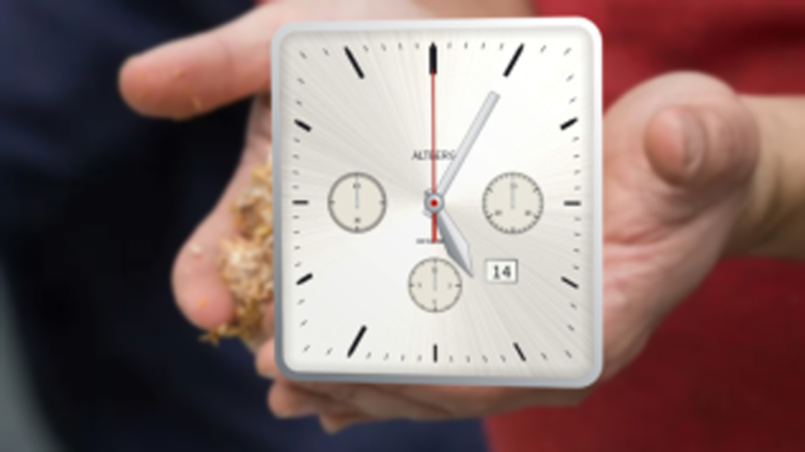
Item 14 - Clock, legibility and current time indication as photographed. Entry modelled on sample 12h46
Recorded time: 5h05
